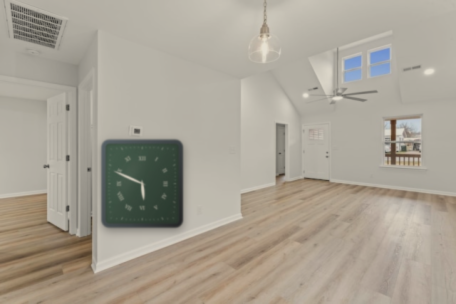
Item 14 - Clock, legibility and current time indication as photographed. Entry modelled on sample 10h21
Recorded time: 5h49
